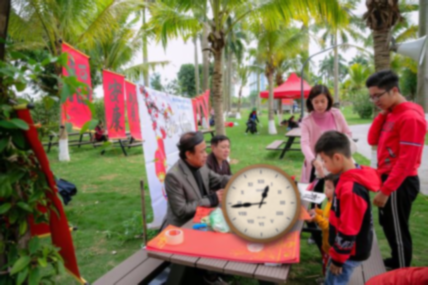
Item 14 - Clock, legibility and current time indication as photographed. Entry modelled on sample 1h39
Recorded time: 12h44
